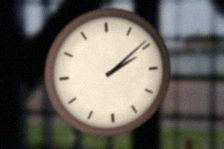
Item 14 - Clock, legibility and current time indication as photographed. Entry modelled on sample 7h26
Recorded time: 2h09
